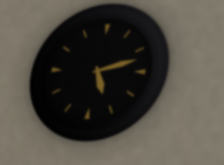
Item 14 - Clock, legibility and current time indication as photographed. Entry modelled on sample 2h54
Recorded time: 5h12
